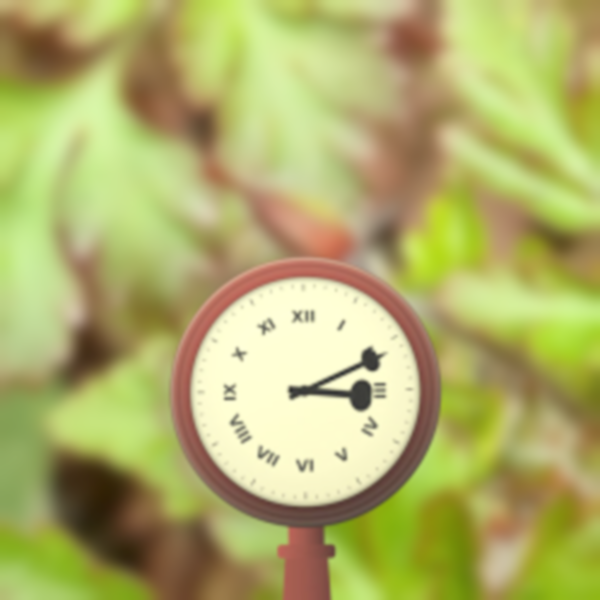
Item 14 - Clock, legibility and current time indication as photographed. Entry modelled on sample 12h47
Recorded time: 3h11
